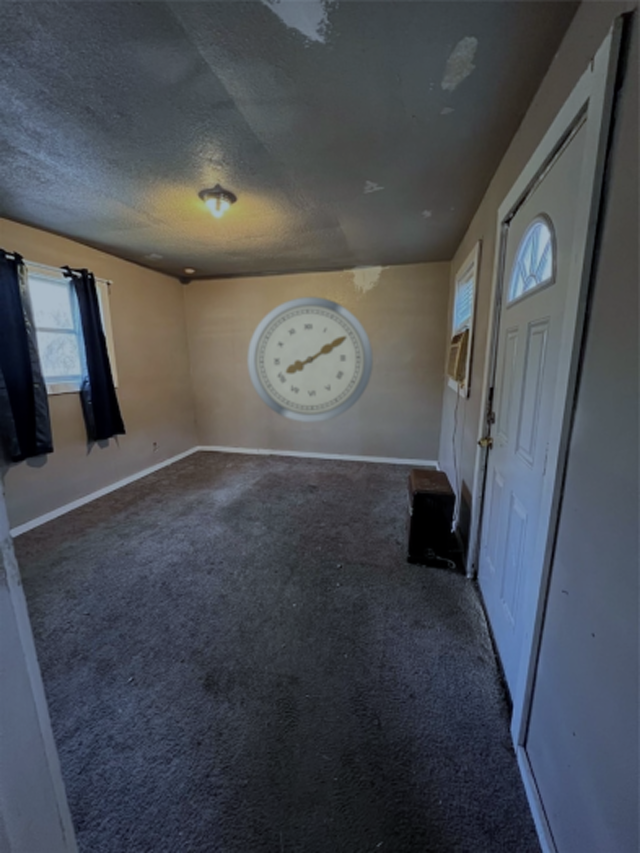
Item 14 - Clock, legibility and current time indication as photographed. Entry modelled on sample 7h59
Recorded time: 8h10
